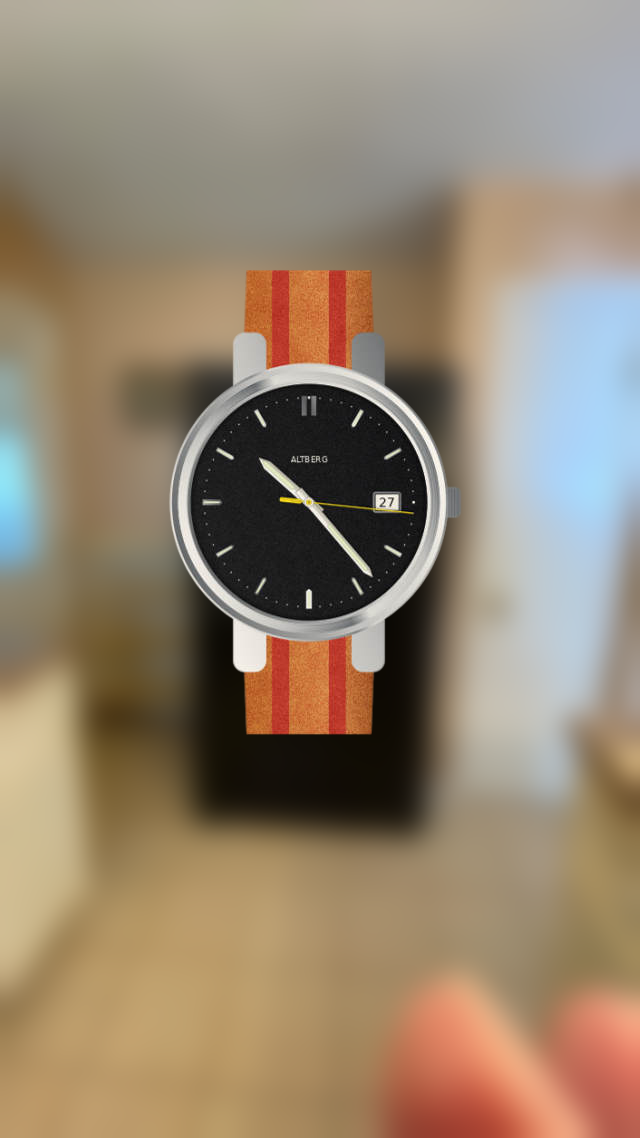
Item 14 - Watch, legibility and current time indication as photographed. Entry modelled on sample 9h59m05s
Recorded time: 10h23m16s
